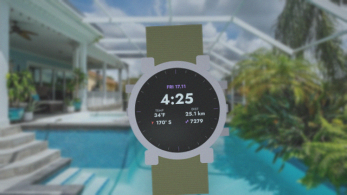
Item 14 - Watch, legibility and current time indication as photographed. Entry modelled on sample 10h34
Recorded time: 4h25
